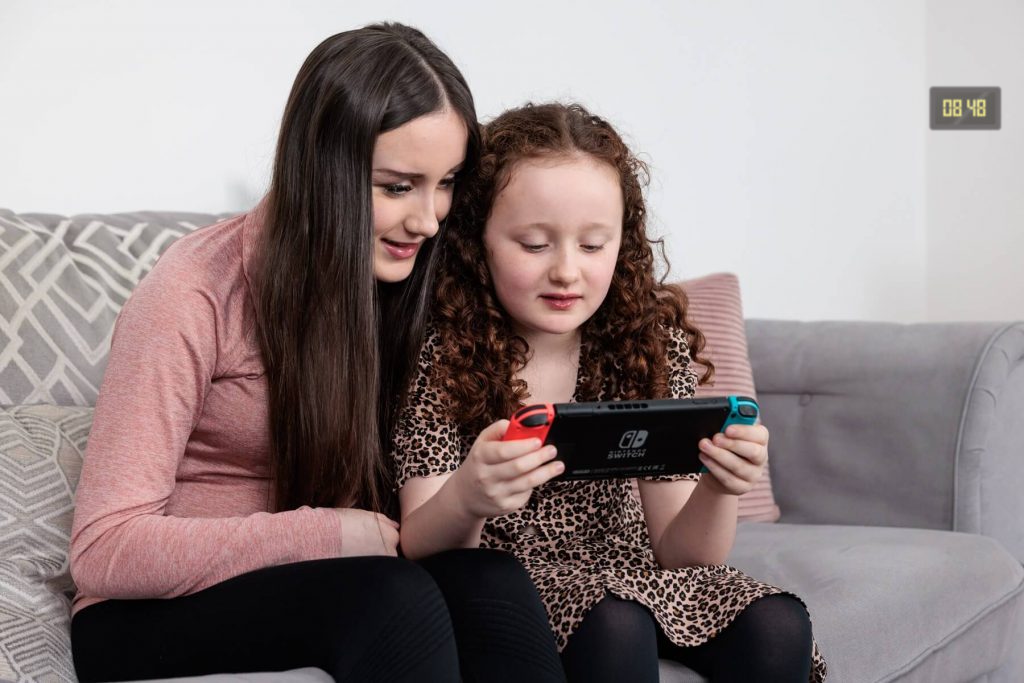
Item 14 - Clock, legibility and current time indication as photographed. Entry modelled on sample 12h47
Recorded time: 8h48
